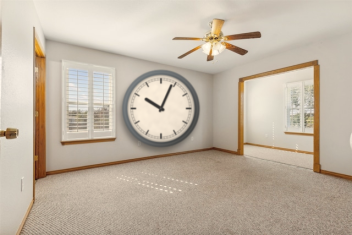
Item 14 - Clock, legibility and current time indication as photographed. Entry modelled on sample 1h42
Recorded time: 10h04
